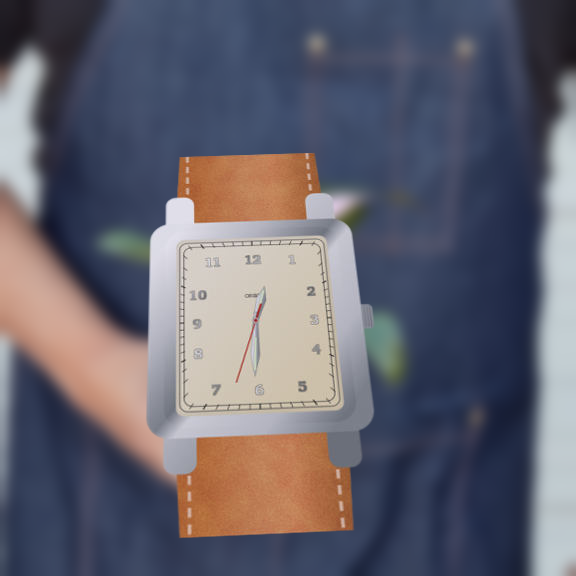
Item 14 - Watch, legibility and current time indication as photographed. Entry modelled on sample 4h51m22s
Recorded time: 12h30m33s
